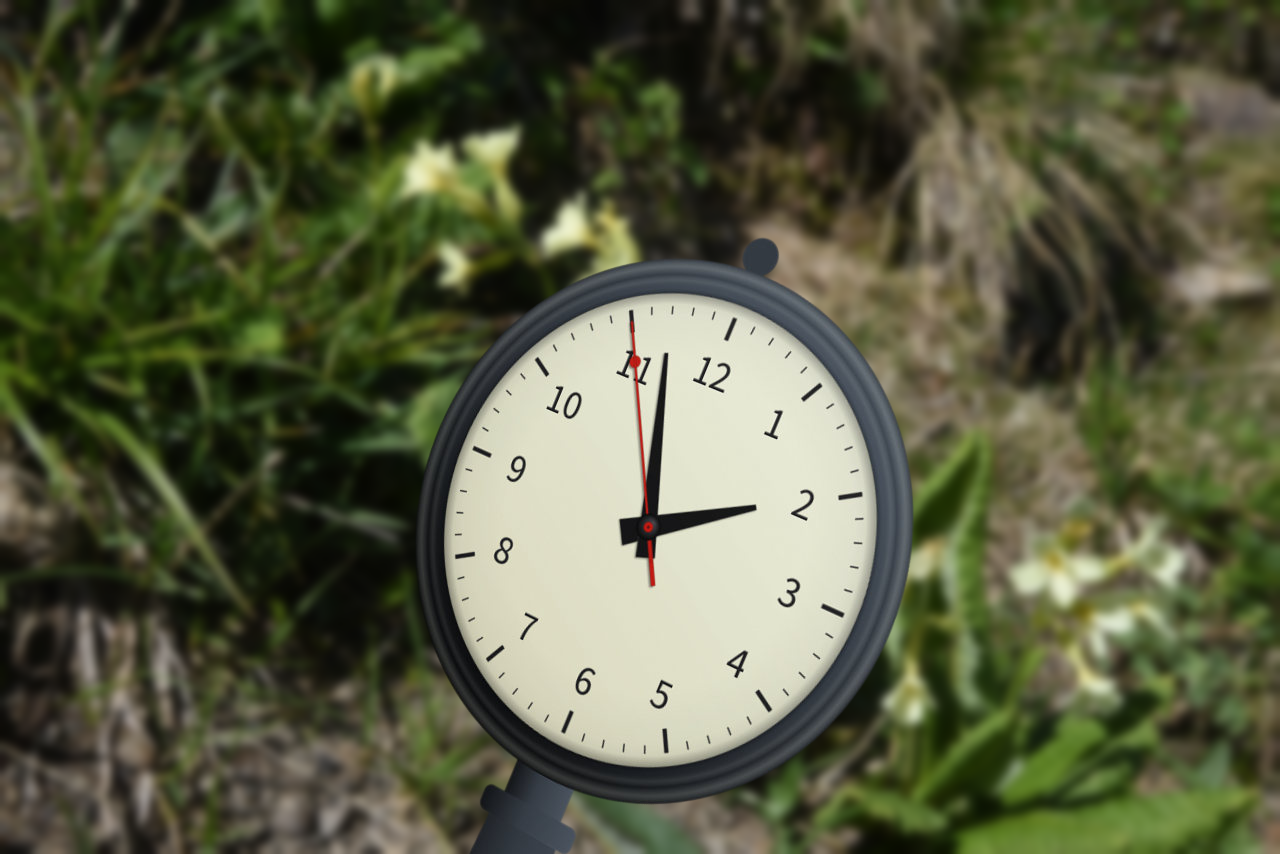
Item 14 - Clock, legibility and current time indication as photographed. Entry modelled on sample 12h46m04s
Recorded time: 1h56m55s
